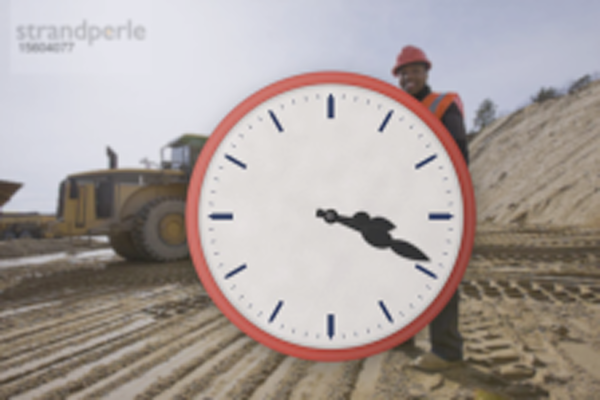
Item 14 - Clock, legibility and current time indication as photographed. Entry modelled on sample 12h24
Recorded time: 3h19
